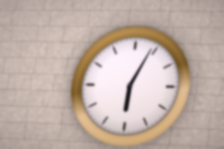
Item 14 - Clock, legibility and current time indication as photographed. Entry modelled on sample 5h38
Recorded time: 6h04
